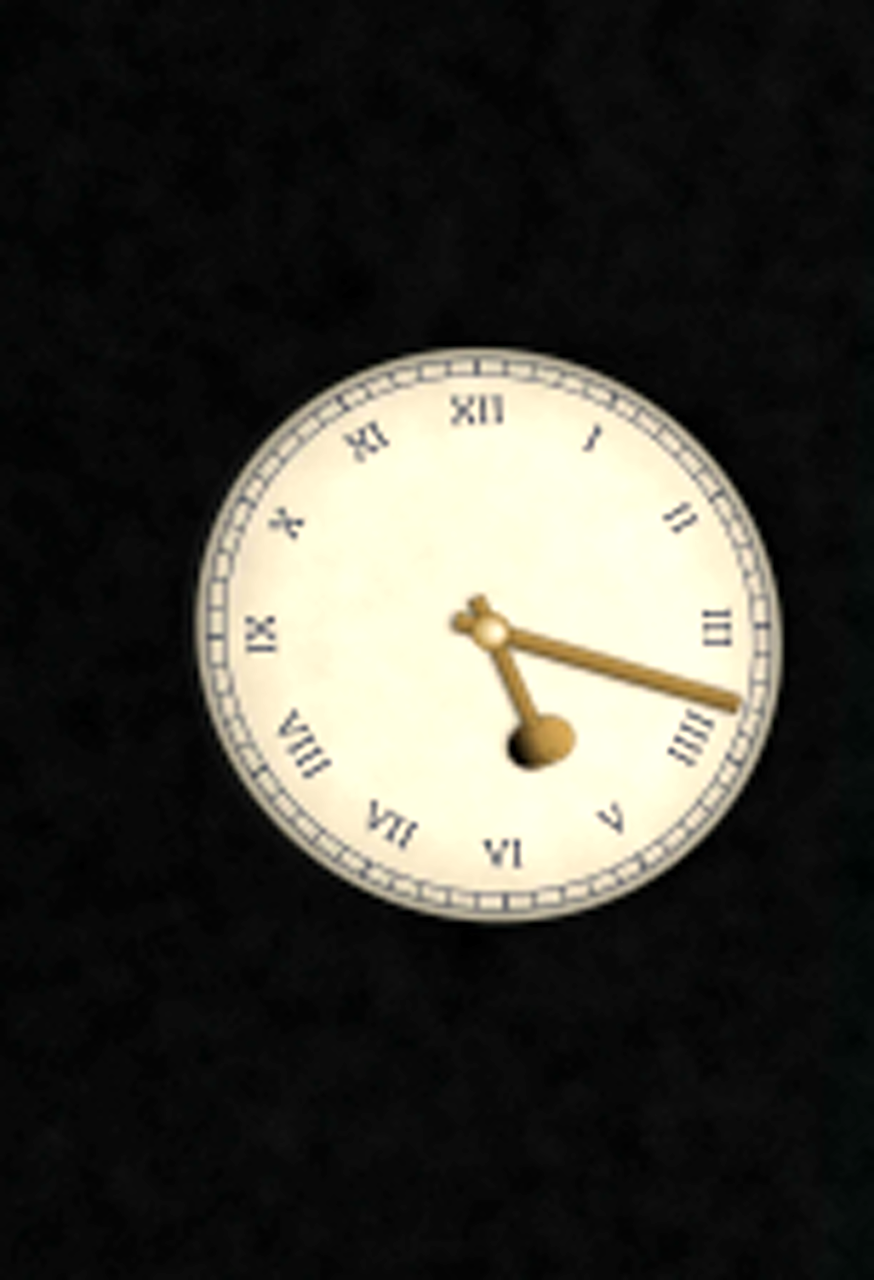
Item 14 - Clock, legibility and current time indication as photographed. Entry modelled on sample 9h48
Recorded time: 5h18
